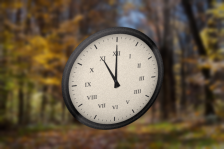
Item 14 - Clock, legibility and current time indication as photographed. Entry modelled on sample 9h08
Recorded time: 11h00
